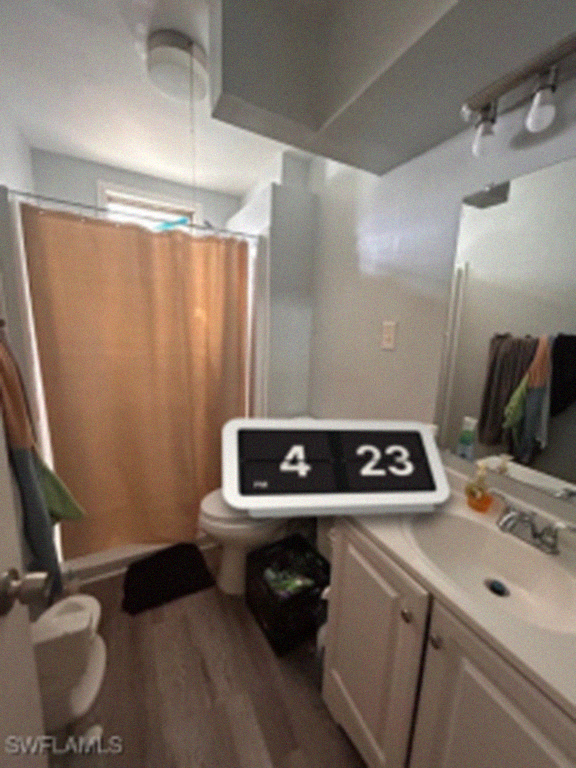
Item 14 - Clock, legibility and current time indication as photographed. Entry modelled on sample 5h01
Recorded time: 4h23
